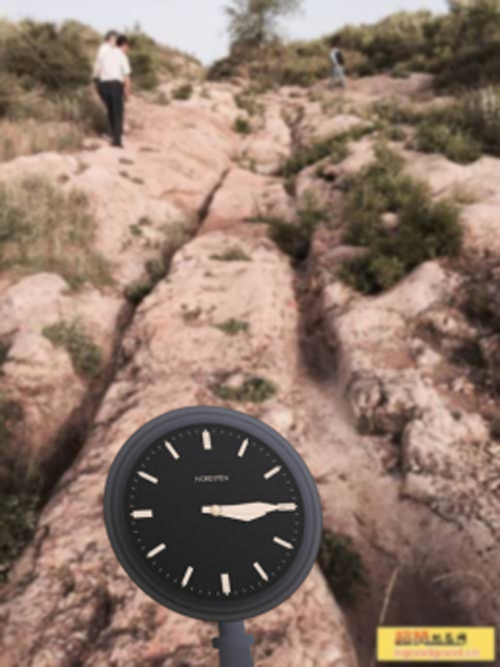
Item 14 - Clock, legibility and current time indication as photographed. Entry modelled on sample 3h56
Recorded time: 3h15
